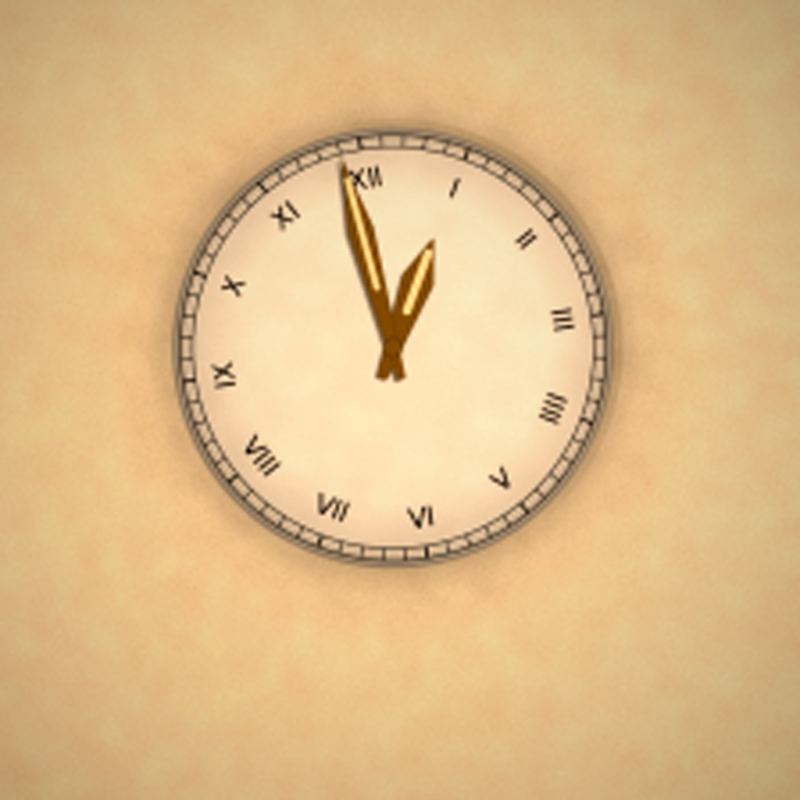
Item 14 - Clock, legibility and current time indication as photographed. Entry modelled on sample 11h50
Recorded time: 12h59
